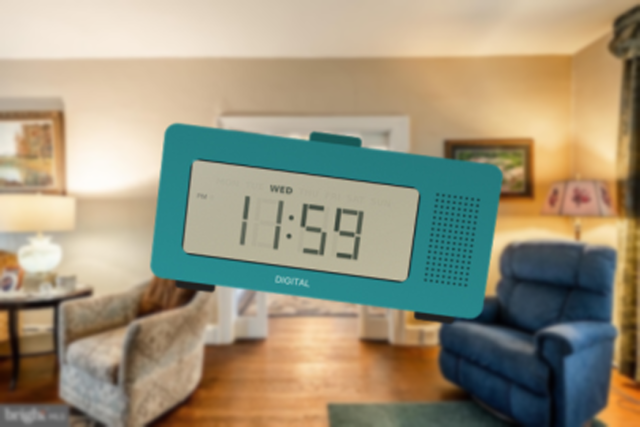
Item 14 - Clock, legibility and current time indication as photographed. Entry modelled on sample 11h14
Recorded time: 11h59
